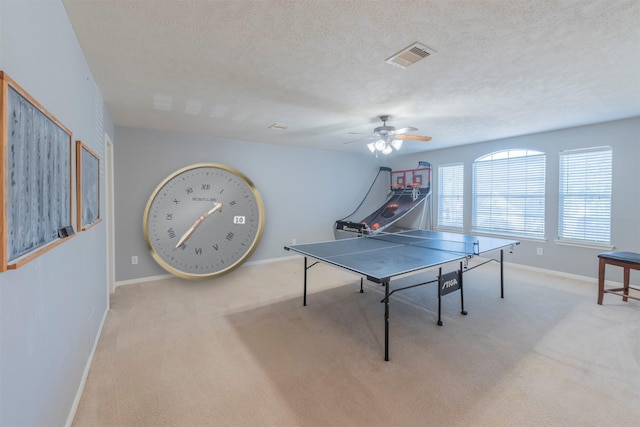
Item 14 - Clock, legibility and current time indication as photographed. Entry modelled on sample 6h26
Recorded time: 1h36
